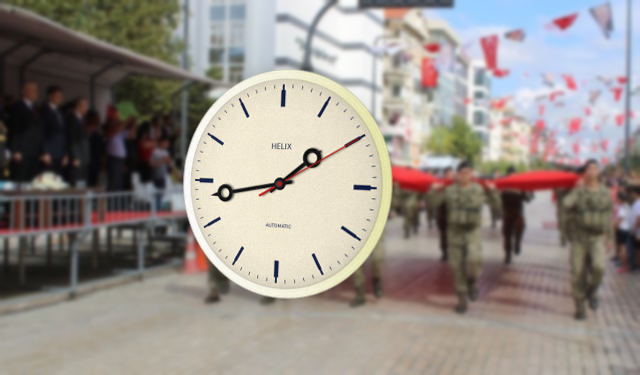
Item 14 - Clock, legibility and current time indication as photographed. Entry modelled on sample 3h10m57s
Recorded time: 1h43m10s
